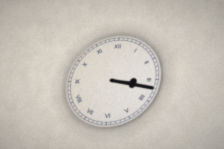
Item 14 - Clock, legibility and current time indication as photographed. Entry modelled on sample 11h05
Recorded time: 3h17
